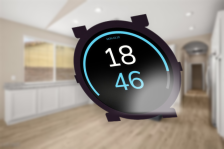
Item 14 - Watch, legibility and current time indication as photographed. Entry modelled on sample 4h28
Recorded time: 18h46
